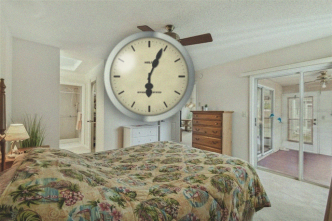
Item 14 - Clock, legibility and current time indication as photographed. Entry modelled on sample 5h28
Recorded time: 6h04
